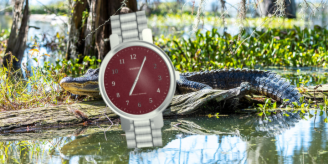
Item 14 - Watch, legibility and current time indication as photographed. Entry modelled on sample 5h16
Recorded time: 7h05
